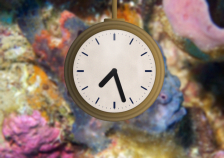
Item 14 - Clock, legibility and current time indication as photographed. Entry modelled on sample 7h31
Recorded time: 7h27
